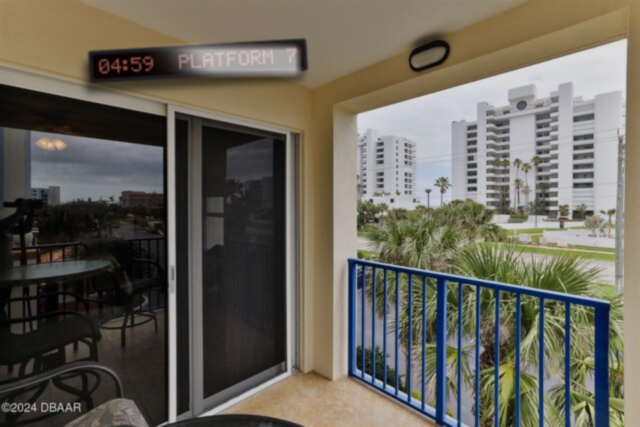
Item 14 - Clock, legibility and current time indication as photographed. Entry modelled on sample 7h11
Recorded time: 4h59
